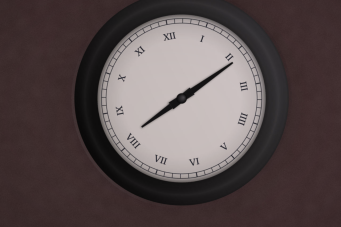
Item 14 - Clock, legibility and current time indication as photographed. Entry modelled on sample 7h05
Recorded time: 8h11
